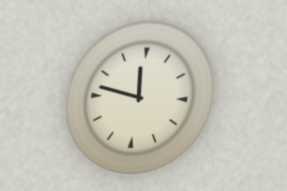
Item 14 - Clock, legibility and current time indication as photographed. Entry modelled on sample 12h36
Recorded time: 11h47
